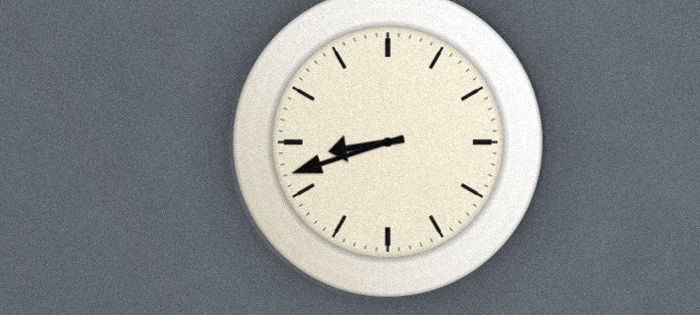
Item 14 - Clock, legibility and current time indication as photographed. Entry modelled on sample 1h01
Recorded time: 8h42
